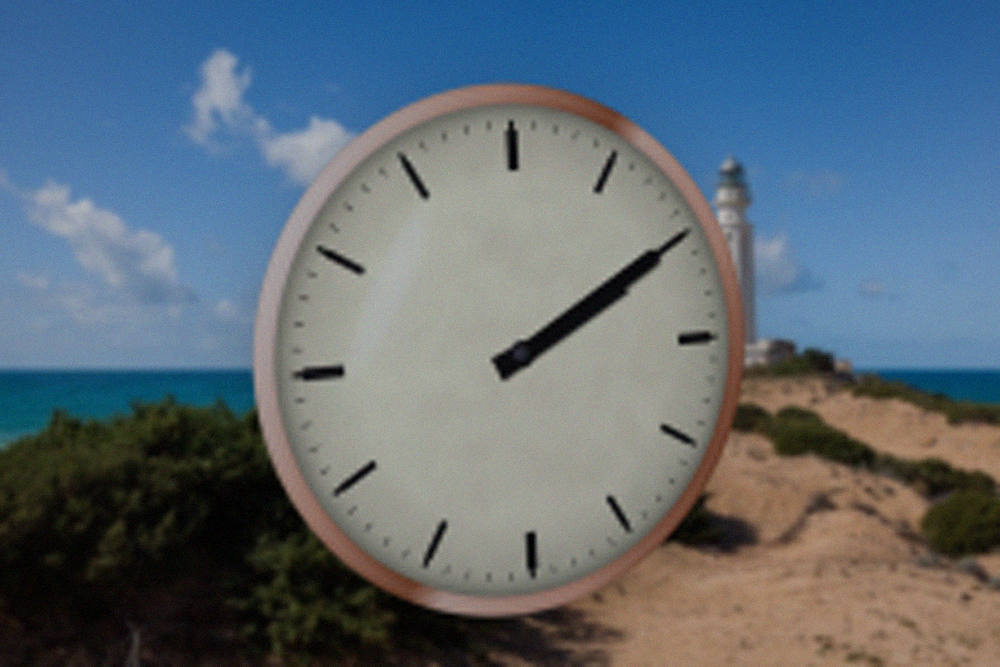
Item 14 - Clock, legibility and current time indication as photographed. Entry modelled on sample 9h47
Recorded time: 2h10
